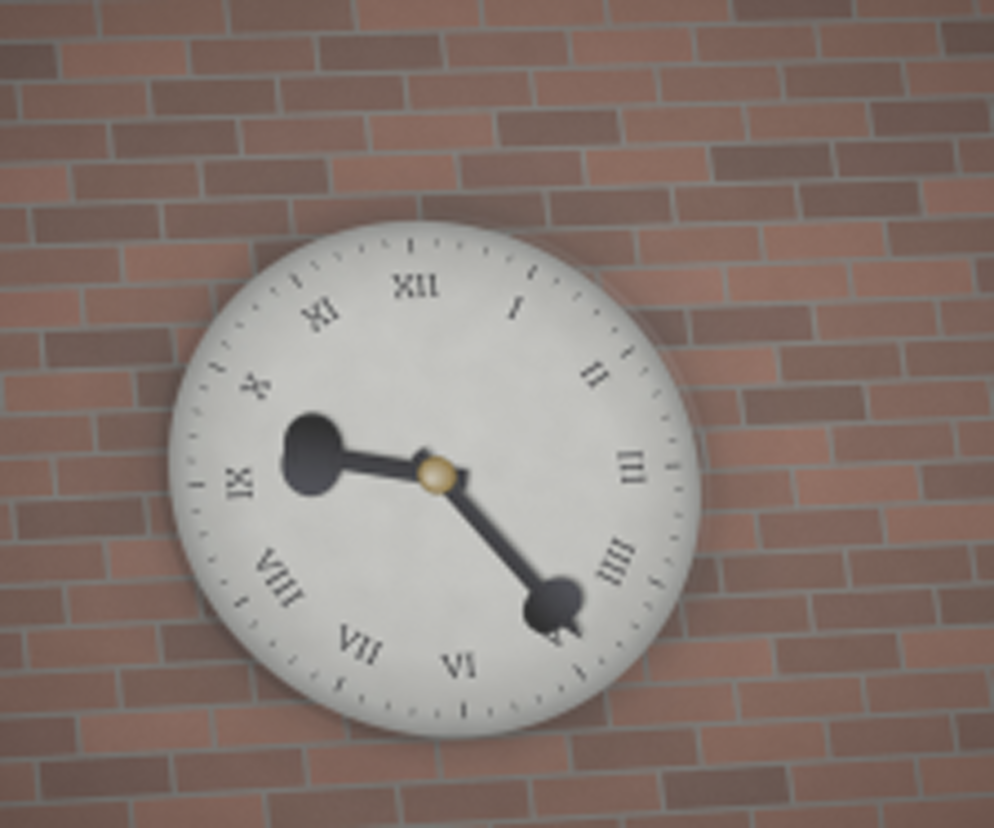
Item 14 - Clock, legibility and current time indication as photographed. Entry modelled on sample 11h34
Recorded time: 9h24
